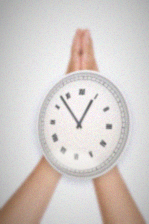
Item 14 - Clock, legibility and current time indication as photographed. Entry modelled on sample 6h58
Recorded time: 12h53
